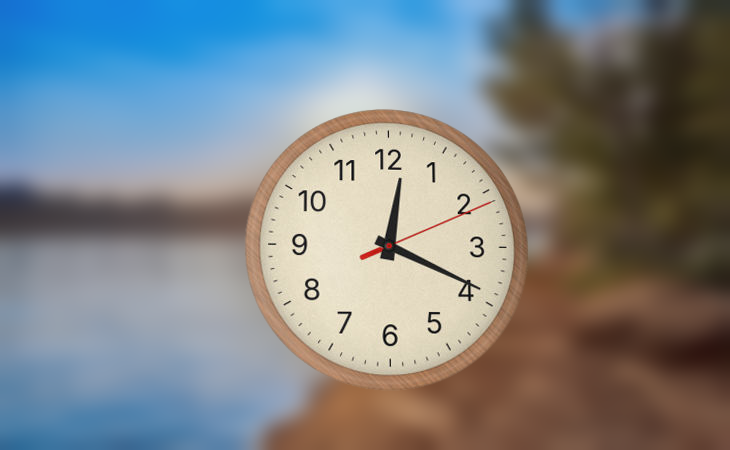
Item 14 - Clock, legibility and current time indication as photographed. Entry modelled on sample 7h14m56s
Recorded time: 12h19m11s
